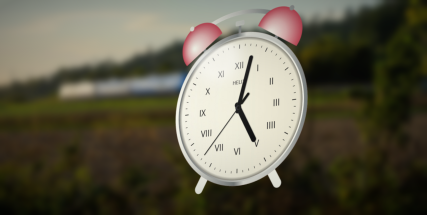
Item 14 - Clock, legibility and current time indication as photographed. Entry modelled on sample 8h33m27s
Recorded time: 5h02m37s
